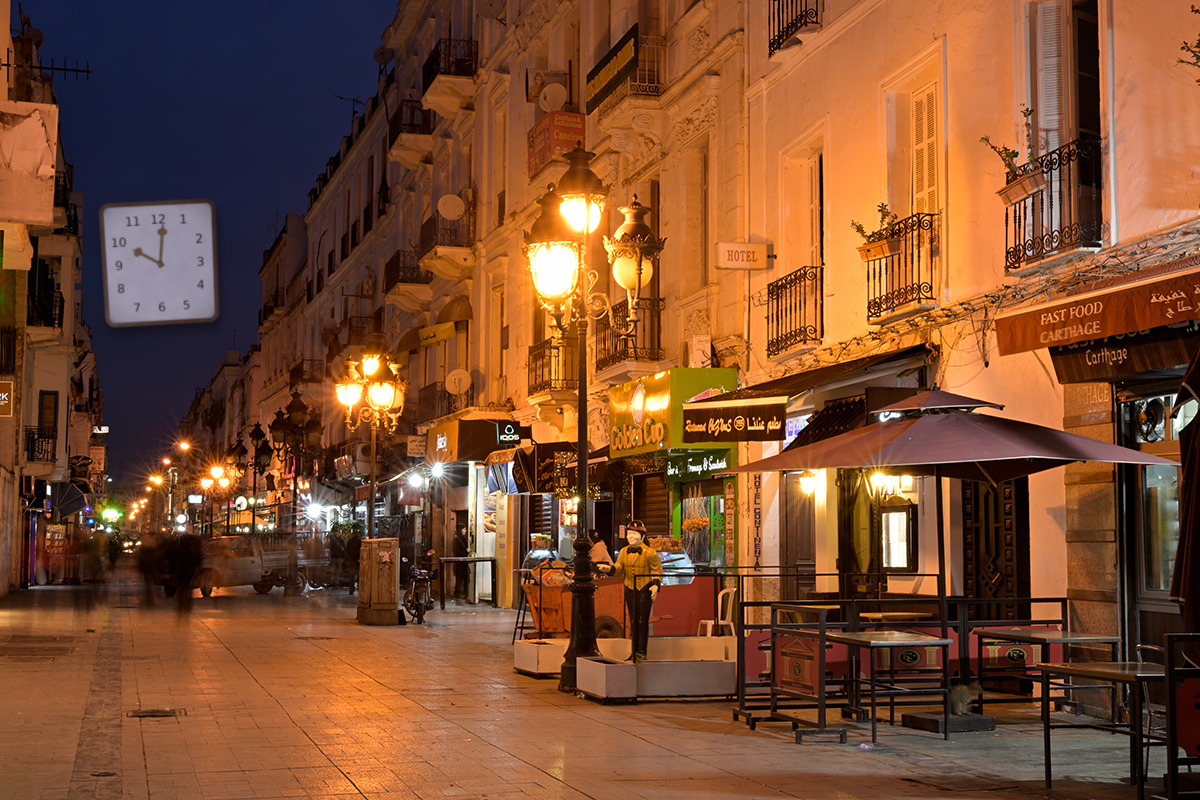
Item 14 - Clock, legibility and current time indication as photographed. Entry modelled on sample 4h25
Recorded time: 10h01
